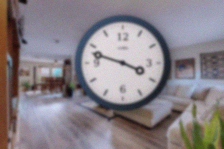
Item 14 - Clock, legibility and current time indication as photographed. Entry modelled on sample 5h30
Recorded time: 3h48
